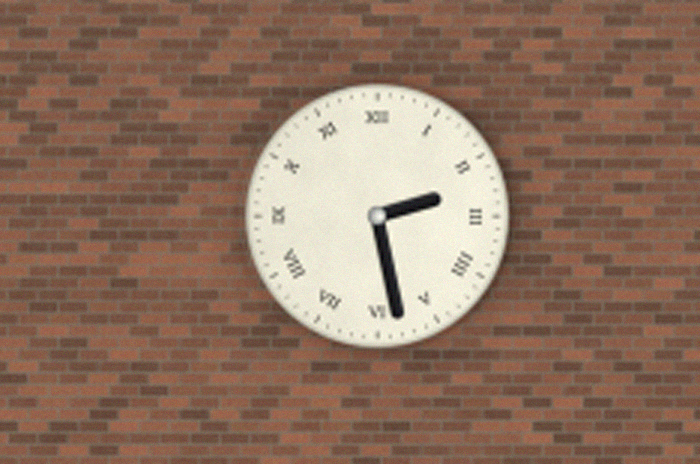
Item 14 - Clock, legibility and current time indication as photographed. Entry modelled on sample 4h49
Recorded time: 2h28
